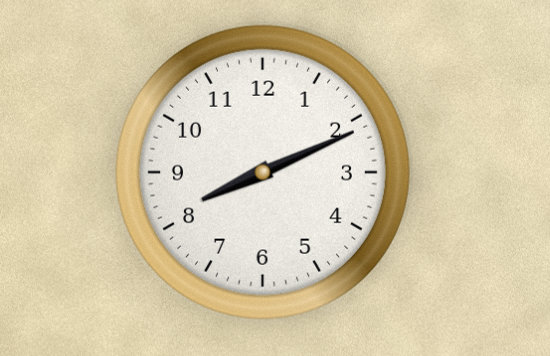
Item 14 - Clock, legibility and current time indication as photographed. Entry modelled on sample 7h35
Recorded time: 8h11
